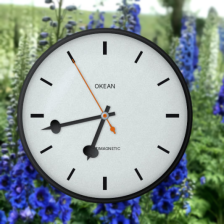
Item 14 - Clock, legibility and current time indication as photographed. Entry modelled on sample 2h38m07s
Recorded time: 6h42m55s
